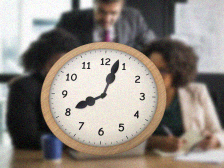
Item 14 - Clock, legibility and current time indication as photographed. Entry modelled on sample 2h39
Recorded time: 8h03
